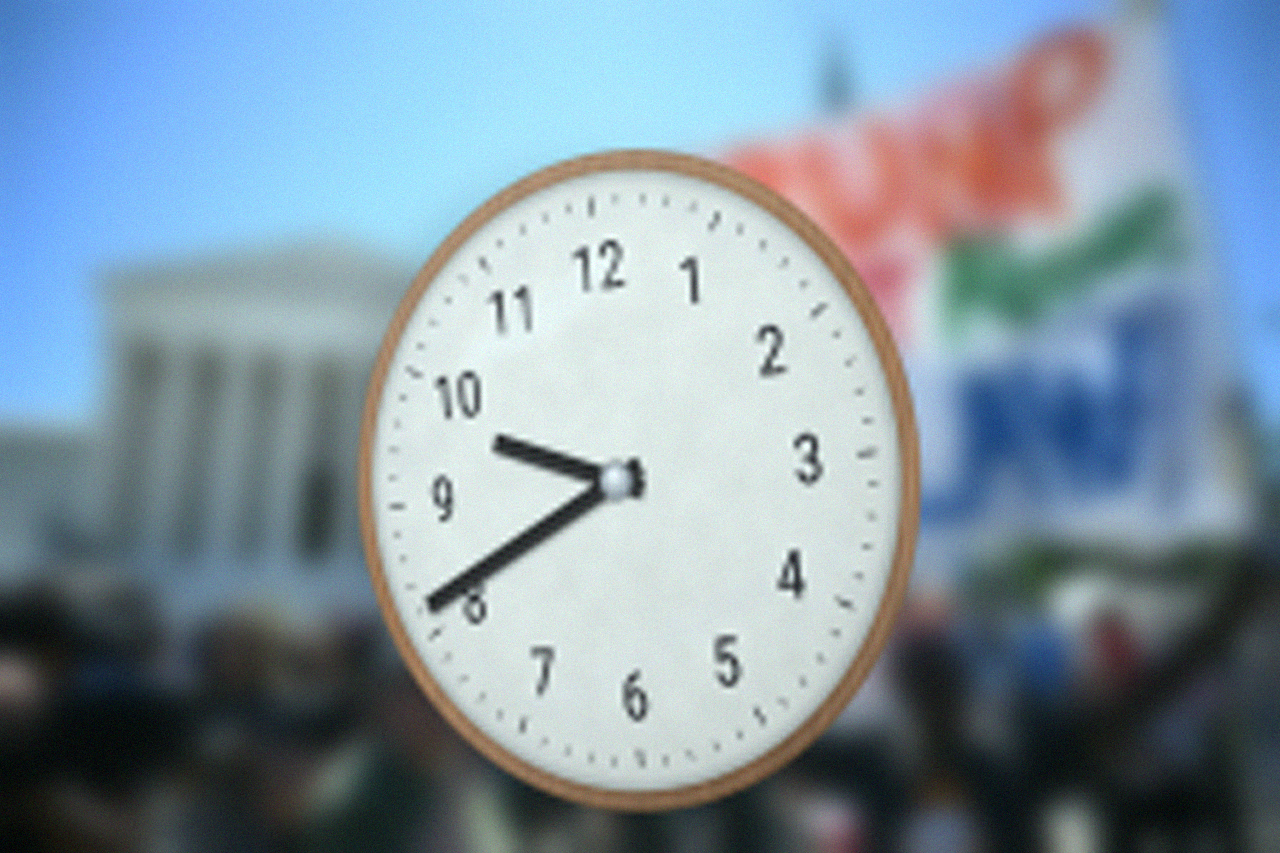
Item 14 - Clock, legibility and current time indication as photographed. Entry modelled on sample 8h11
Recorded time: 9h41
